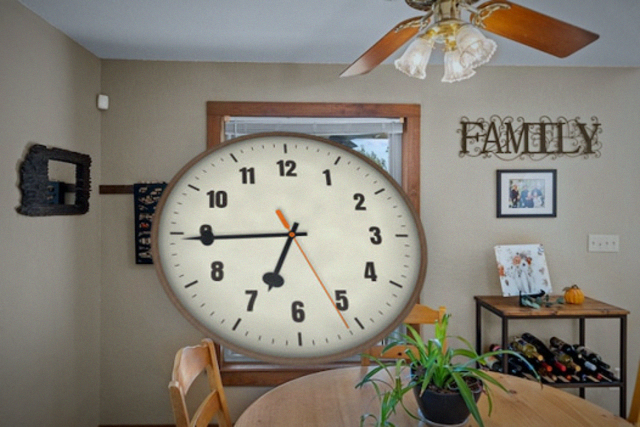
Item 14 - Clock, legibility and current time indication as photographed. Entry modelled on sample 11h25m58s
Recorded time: 6h44m26s
